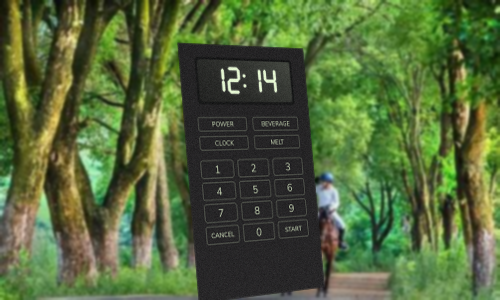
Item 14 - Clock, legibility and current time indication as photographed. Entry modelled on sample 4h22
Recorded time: 12h14
